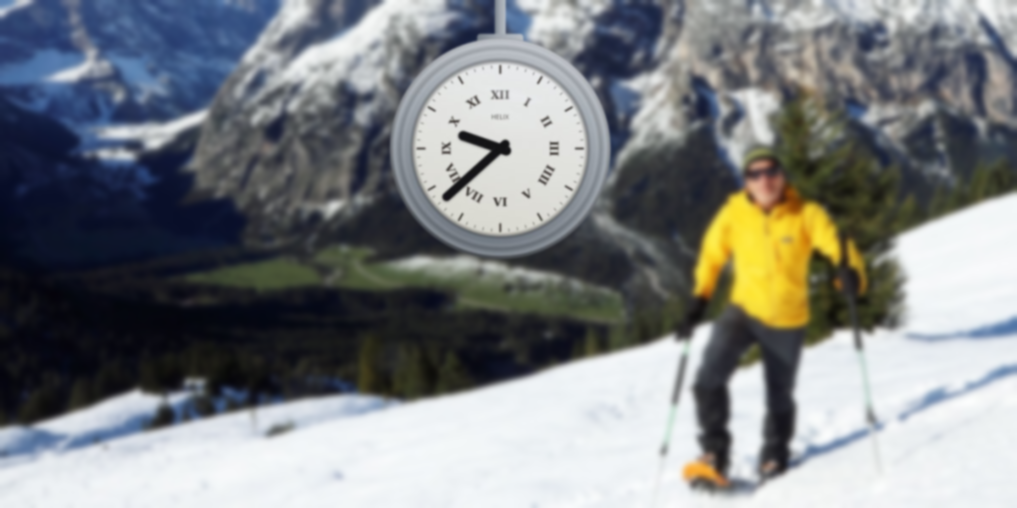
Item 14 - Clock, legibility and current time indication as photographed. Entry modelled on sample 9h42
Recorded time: 9h38
